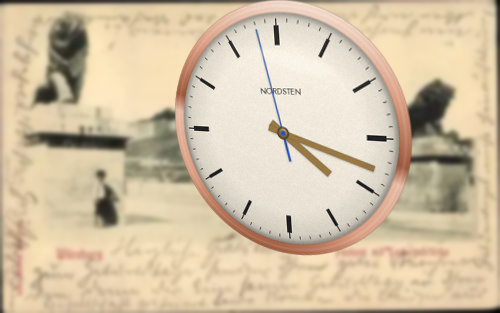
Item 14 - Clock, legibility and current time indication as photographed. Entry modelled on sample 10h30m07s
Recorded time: 4h17m58s
